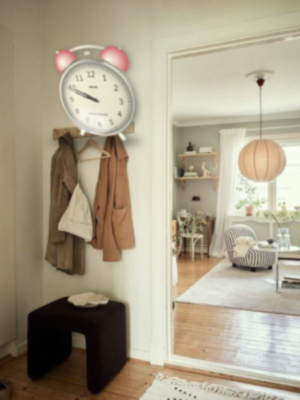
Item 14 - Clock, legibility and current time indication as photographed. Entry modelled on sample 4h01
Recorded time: 9h49
